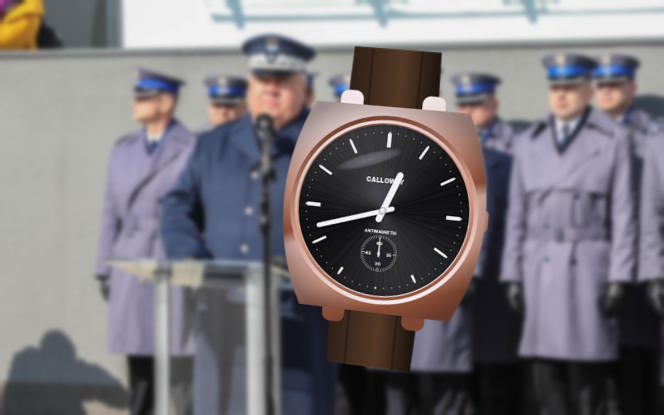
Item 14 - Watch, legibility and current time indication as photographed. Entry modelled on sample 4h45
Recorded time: 12h42
